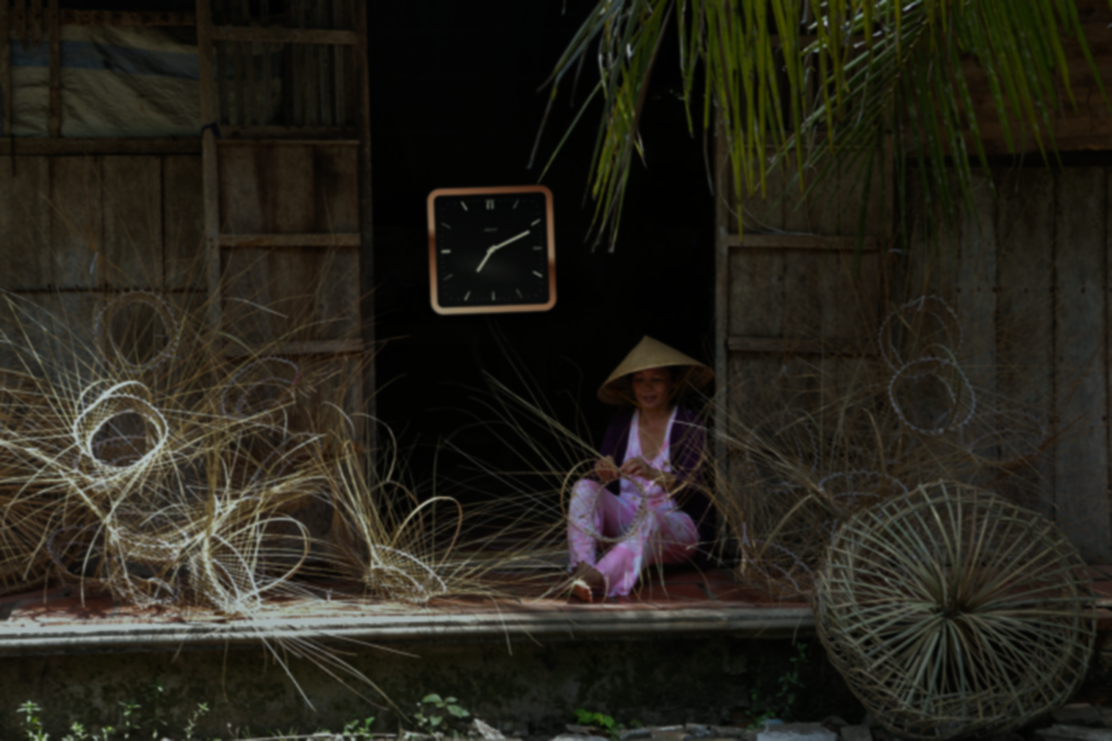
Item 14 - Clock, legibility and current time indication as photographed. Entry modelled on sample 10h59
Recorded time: 7h11
